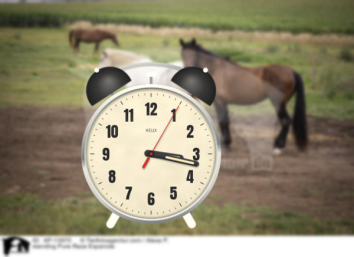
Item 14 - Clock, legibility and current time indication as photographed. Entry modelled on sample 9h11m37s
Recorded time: 3h17m05s
